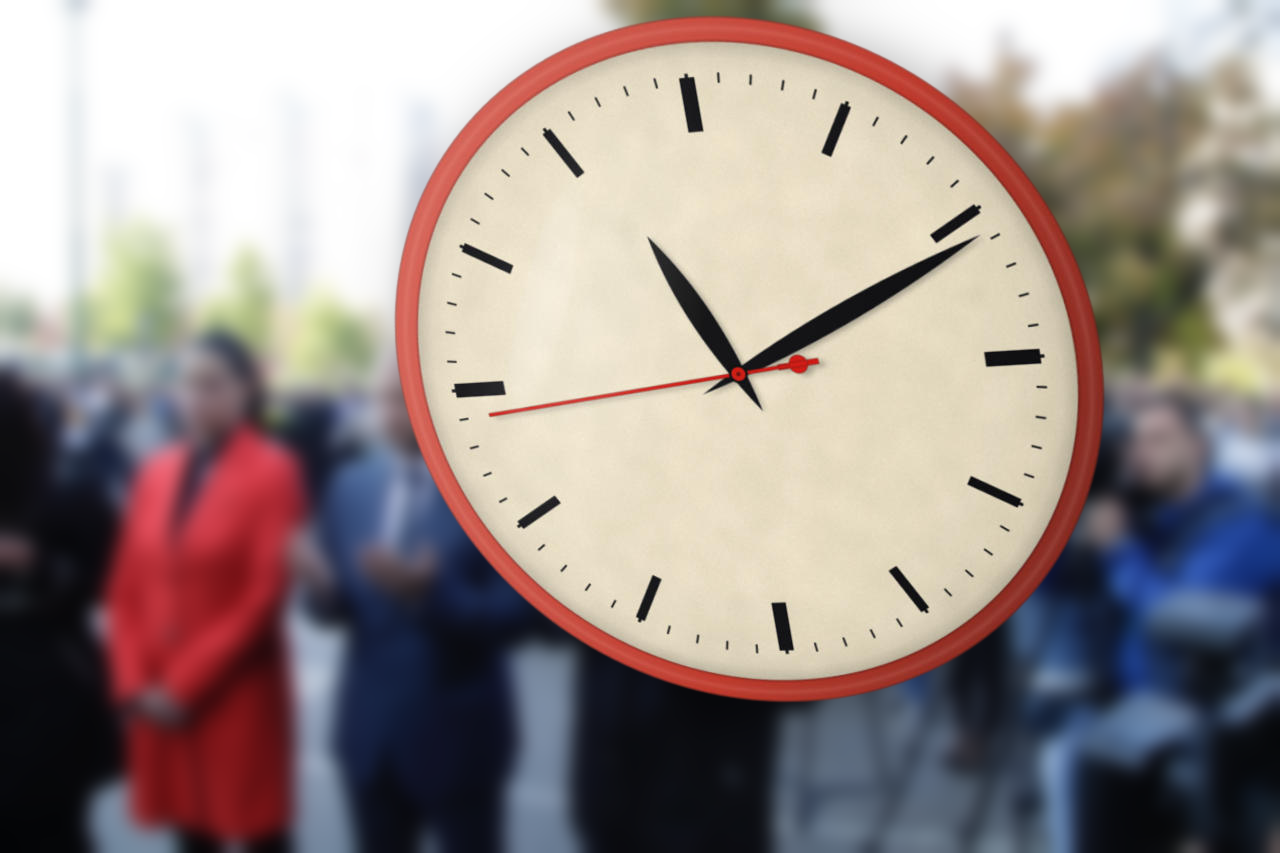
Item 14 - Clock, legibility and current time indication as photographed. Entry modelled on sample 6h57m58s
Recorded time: 11h10m44s
